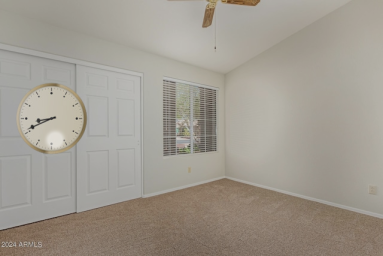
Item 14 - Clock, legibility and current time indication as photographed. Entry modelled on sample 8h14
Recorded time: 8h41
